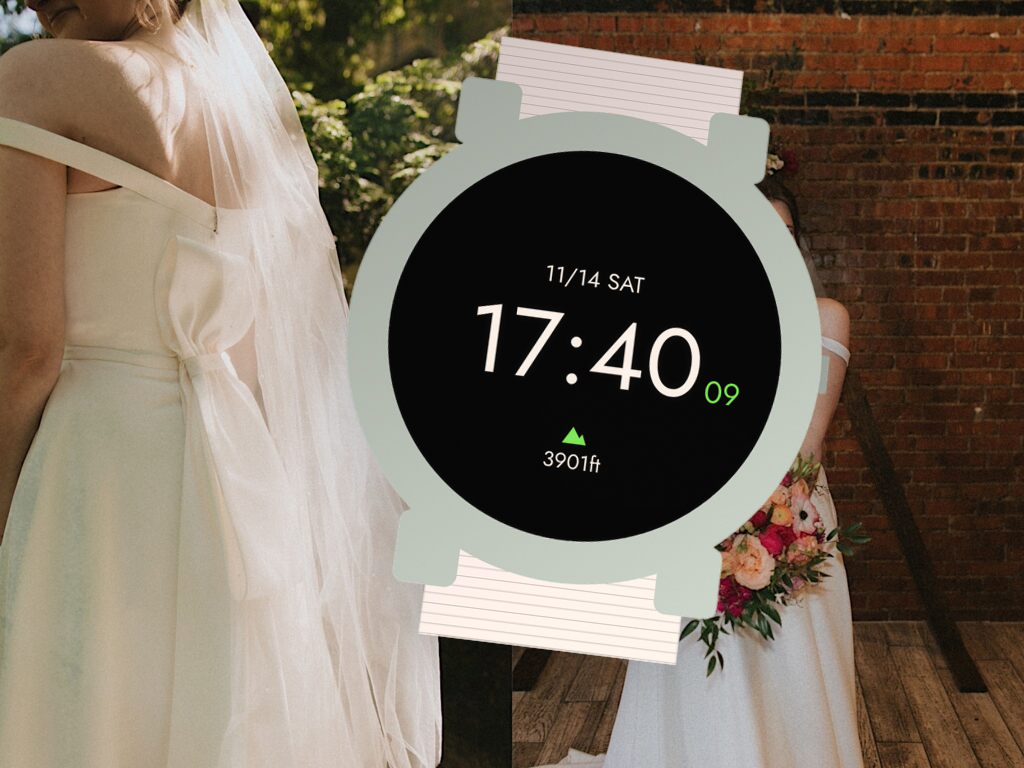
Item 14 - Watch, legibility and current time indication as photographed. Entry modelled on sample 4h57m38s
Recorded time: 17h40m09s
